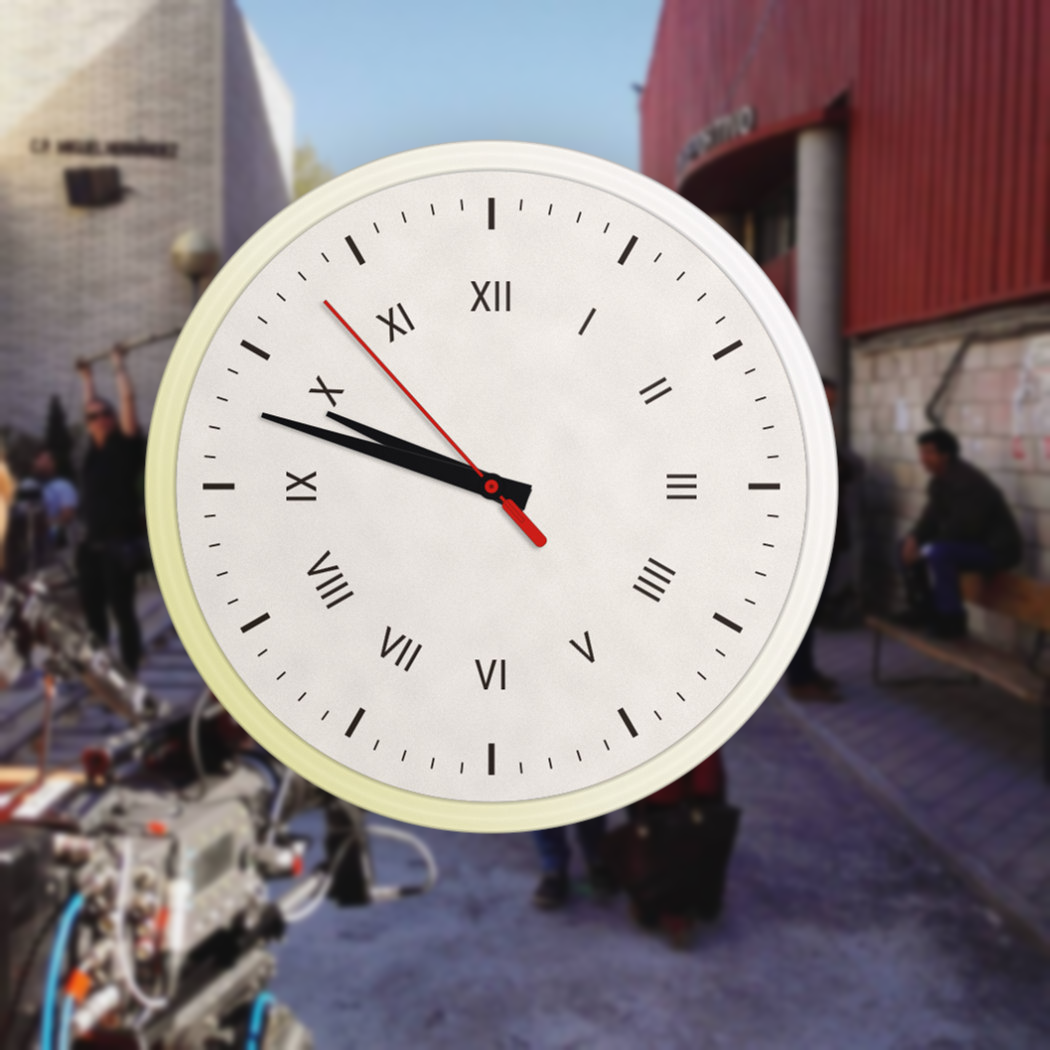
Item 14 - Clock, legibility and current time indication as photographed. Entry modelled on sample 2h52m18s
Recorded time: 9h47m53s
